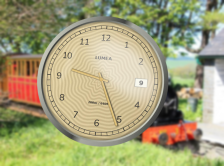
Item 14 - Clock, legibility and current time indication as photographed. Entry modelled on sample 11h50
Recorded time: 9h26
